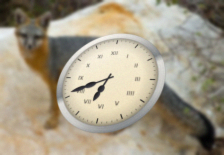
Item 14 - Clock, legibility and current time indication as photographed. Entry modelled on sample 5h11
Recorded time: 6h41
